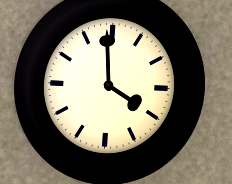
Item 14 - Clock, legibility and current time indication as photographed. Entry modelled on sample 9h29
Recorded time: 3h59
